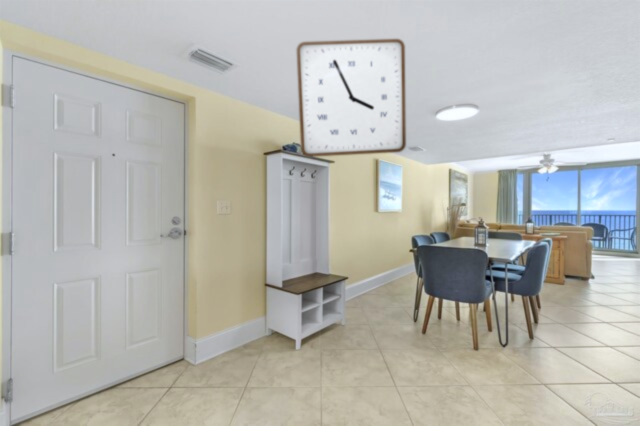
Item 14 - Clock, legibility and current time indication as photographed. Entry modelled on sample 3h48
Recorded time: 3h56
